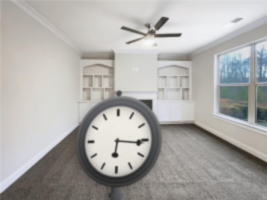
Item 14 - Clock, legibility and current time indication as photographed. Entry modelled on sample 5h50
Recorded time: 6h16
